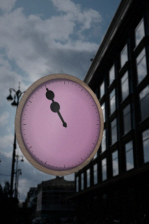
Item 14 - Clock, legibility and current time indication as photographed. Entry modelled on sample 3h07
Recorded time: 10h55
